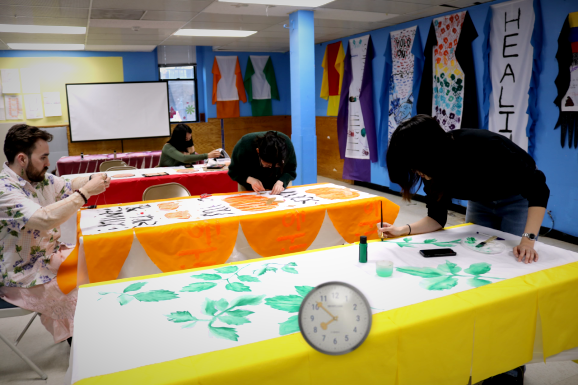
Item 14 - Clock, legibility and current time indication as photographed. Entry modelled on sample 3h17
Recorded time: 7h52
